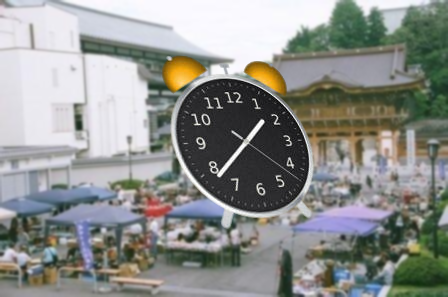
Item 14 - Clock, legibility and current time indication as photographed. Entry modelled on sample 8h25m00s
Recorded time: 1h38m22s
